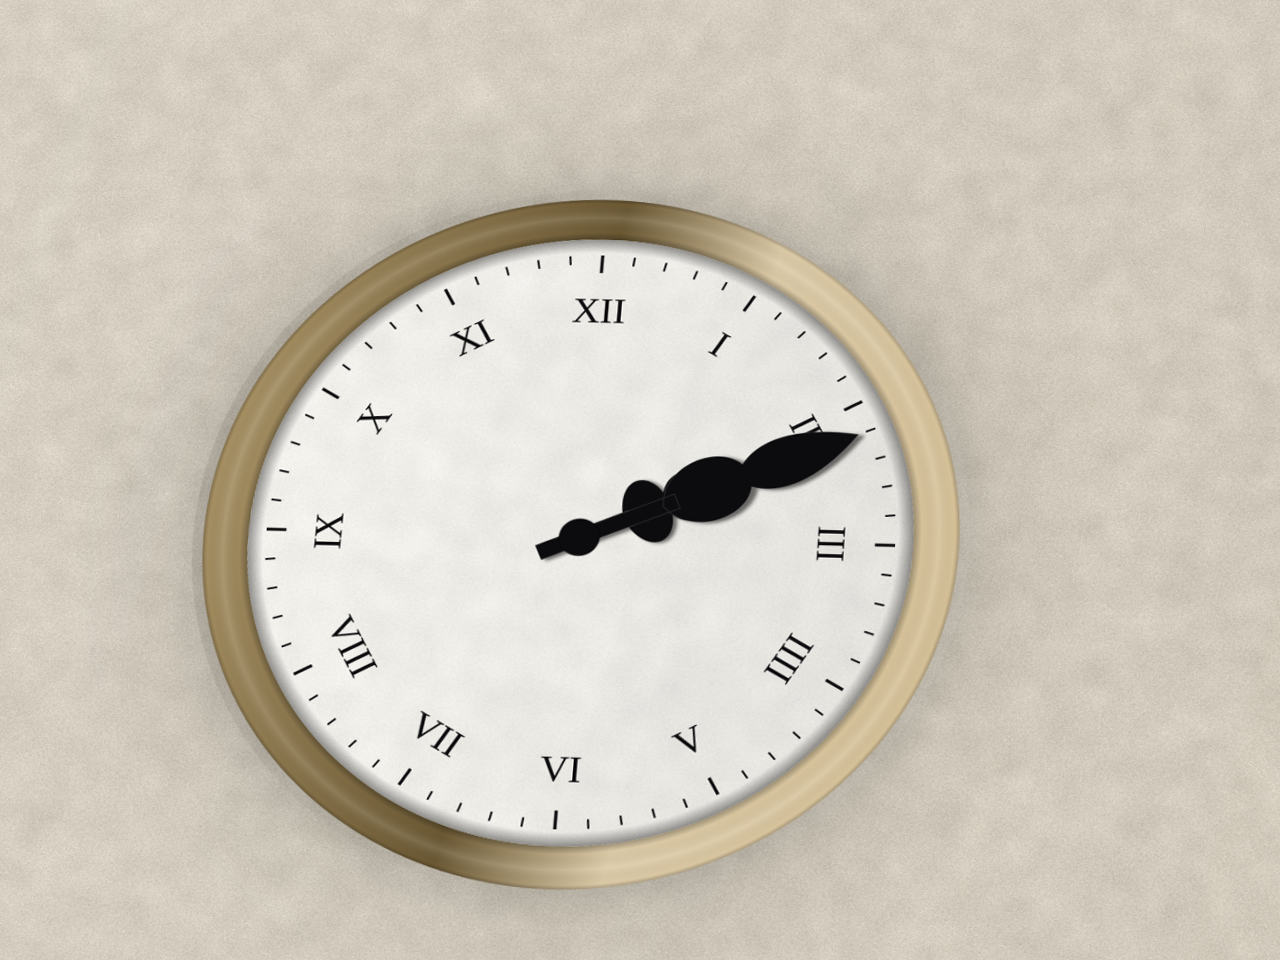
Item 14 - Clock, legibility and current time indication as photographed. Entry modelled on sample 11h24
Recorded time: 2h11
